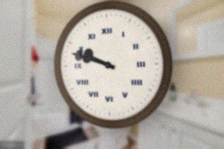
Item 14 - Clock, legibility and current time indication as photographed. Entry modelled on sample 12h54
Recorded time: 9h48
